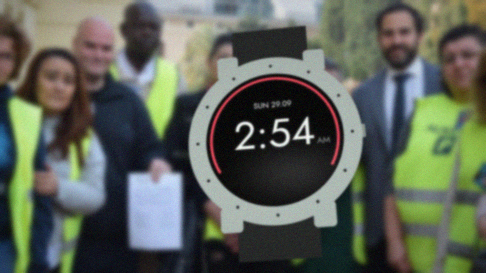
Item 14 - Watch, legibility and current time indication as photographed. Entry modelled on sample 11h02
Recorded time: 2h54
